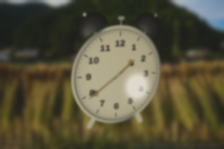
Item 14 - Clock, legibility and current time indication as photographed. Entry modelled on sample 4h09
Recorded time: 1h39
